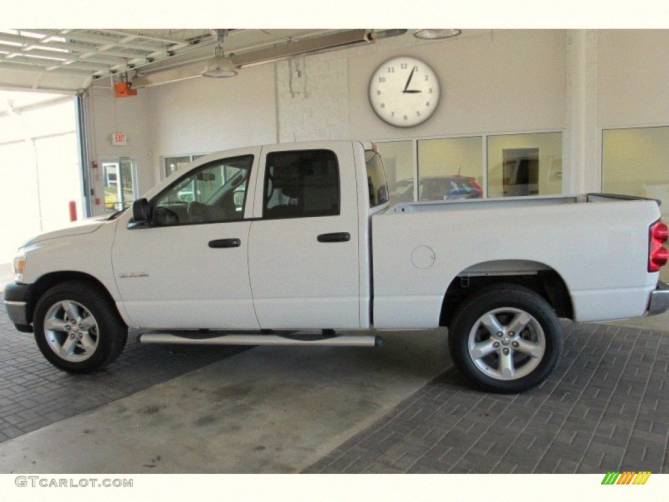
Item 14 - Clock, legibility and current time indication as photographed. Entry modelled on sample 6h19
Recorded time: 3h04
